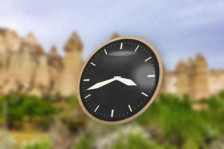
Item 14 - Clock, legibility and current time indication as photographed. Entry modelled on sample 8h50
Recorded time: 3h42
